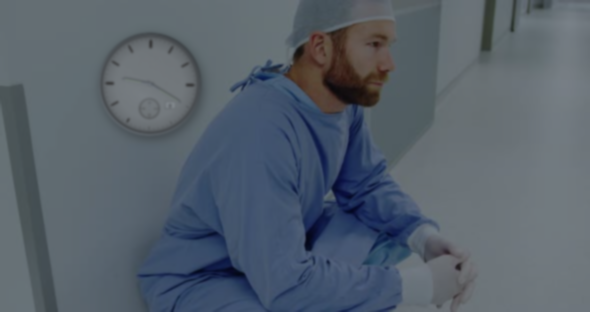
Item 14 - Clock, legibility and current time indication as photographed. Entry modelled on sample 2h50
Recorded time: 9h20
